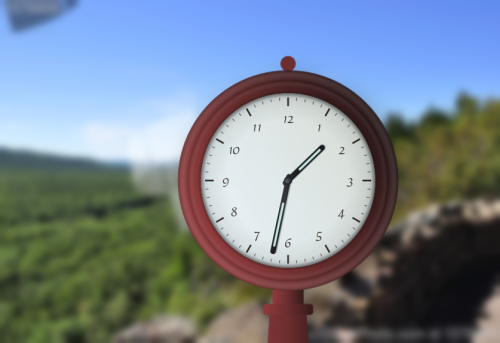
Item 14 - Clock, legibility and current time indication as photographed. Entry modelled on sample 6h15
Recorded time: 1h32
